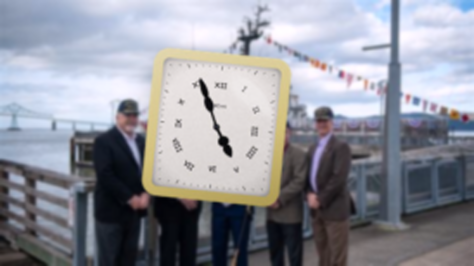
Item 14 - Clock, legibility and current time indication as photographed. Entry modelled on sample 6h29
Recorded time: 4h56
